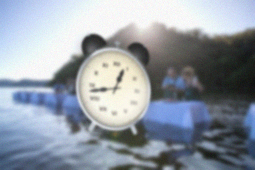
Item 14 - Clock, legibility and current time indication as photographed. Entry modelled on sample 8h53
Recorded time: 12h43
